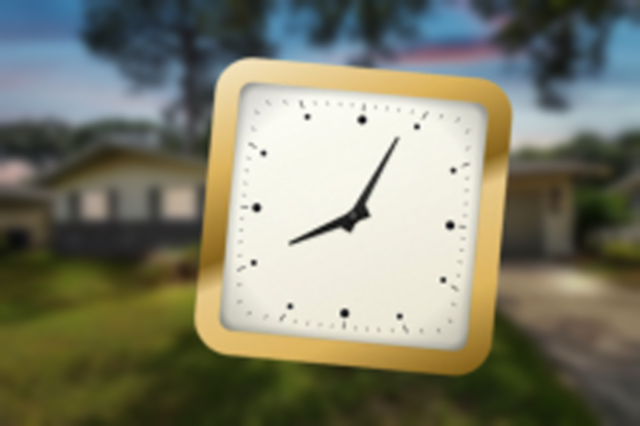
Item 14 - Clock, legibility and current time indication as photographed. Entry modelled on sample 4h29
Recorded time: 8h04
